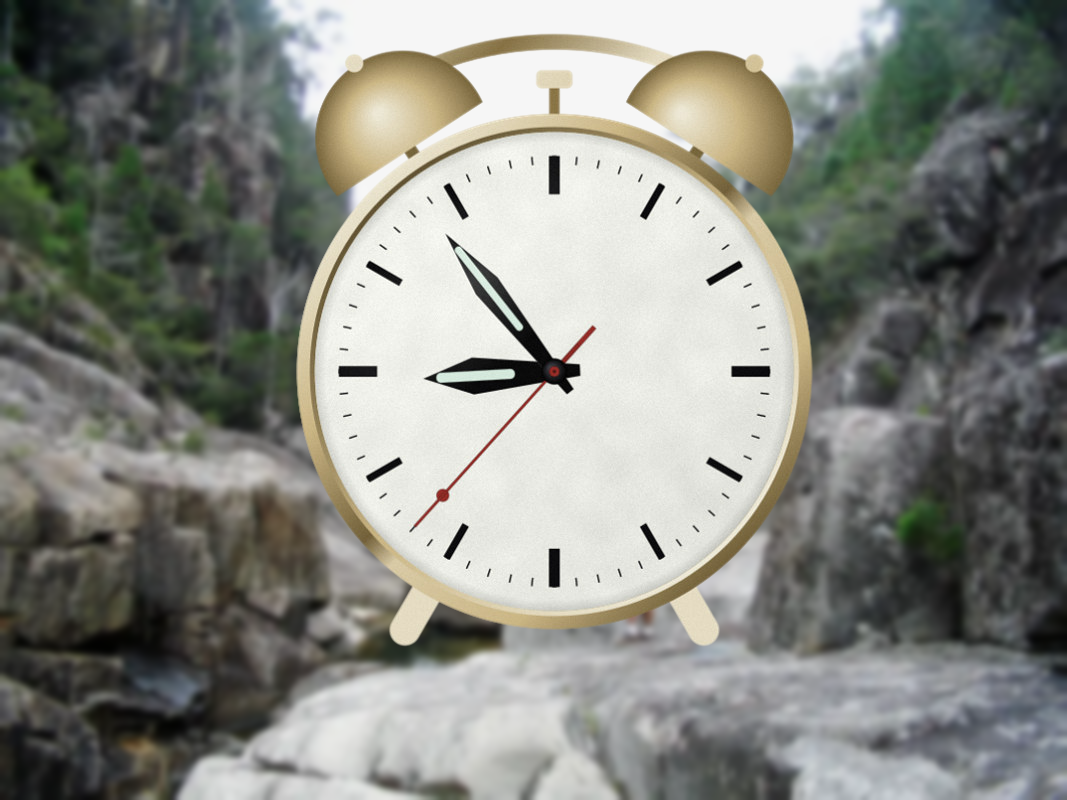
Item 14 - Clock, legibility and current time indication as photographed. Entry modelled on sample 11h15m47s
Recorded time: 8h53m37s
